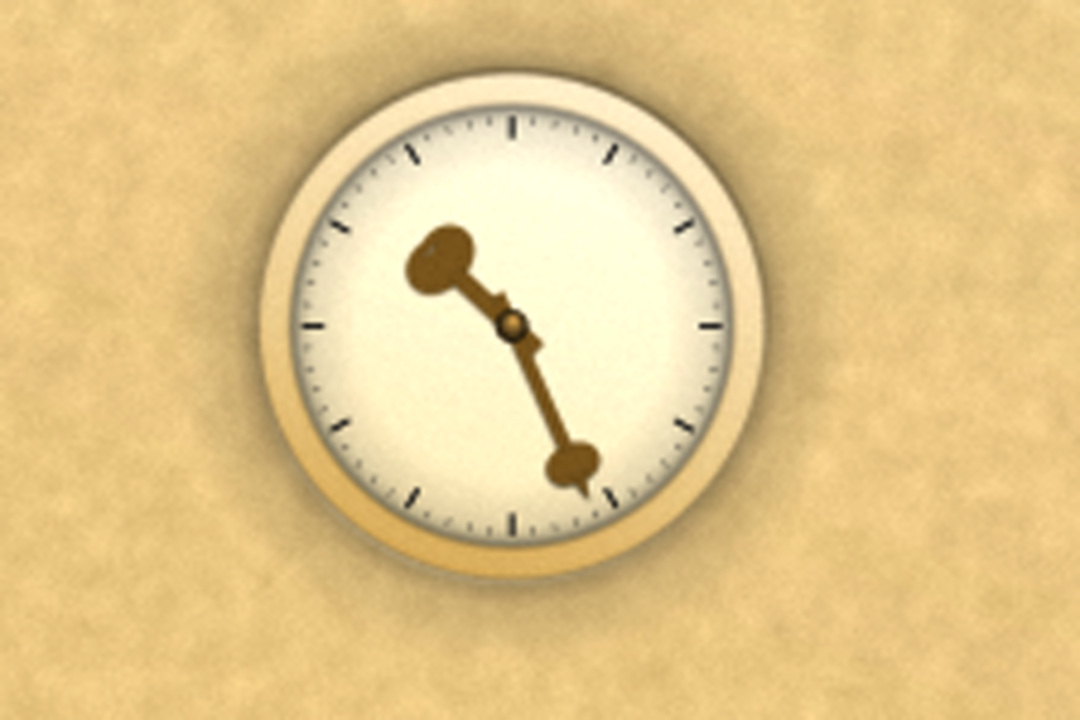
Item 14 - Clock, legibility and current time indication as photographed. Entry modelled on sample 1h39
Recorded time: 10h26
